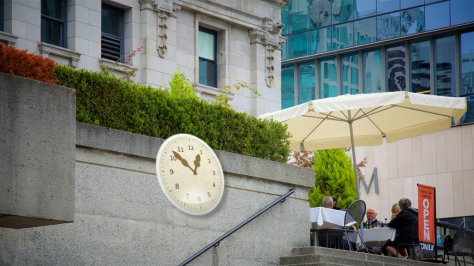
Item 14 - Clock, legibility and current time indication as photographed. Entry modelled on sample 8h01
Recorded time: 12h52
